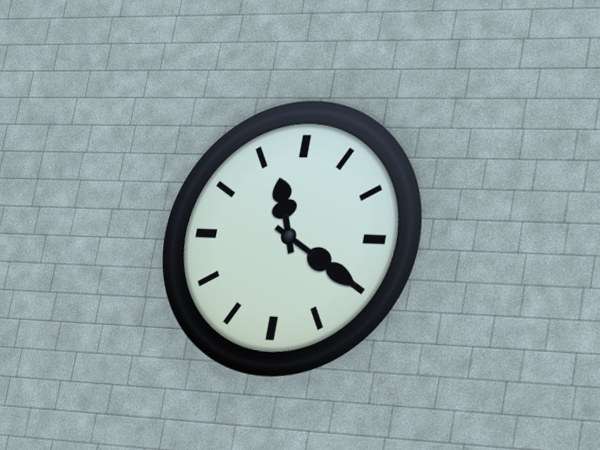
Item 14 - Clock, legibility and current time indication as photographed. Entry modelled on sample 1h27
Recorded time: 11h20
